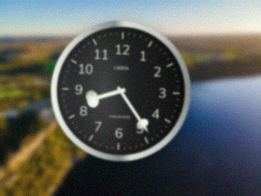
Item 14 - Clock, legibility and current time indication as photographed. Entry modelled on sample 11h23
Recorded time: 8h24
